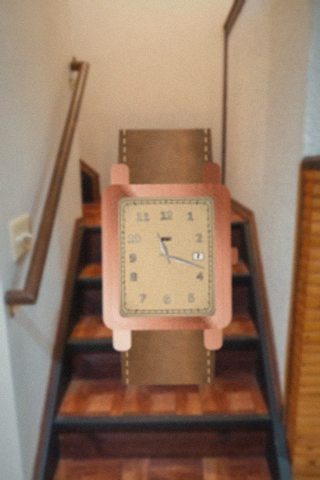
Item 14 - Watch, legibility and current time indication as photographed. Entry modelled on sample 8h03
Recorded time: 11h18
